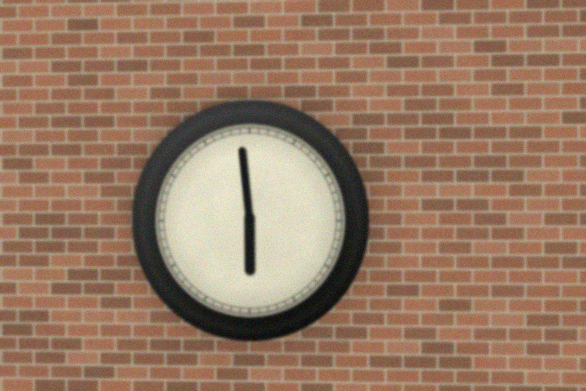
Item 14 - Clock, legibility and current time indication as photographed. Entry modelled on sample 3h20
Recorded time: 5h59
